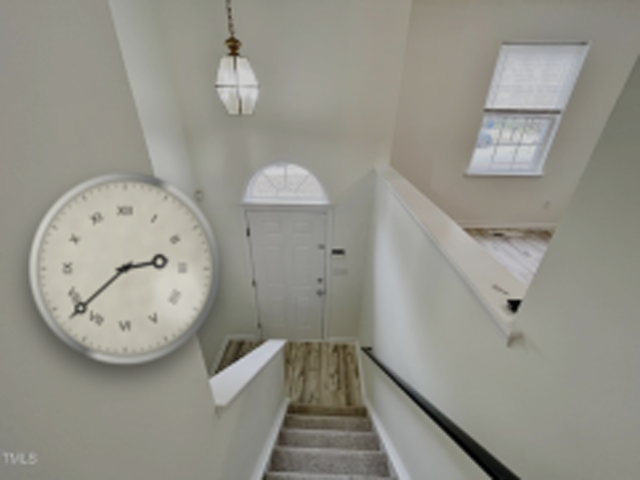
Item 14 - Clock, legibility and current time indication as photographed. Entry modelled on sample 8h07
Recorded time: 2h38
